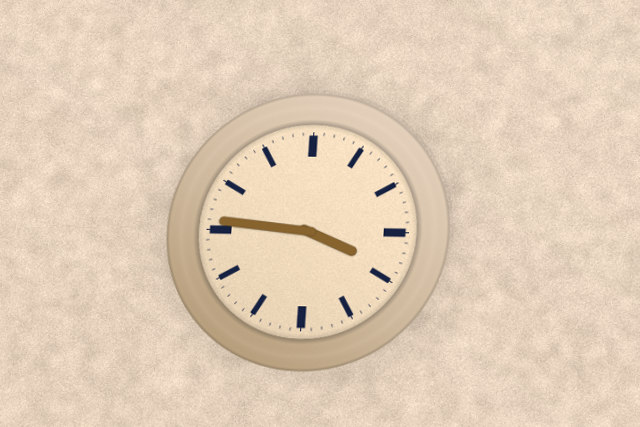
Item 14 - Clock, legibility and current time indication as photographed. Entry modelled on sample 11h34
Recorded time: 3h46
